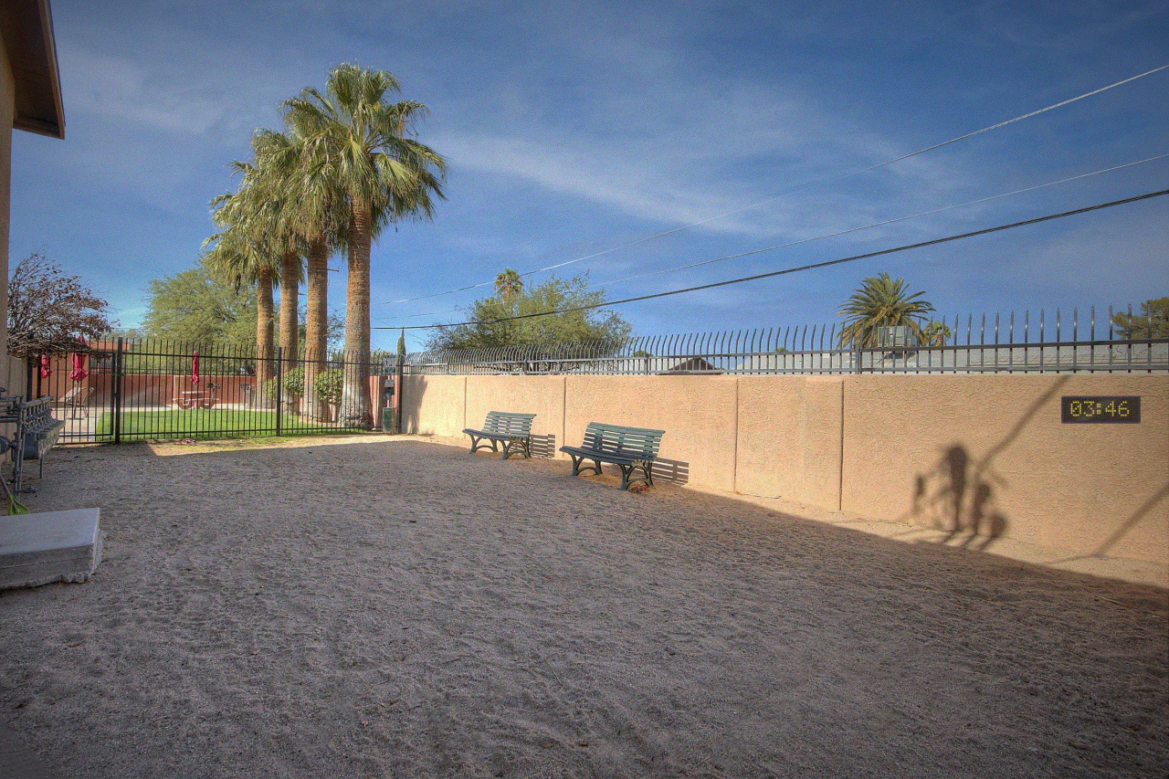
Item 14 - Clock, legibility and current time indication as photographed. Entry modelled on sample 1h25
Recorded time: 3h46
